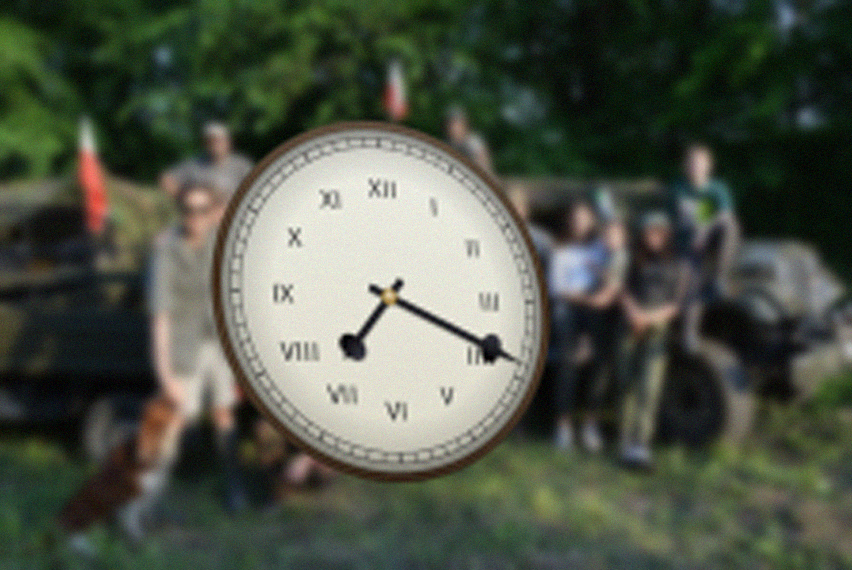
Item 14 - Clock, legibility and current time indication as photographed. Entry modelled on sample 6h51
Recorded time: 7h19
